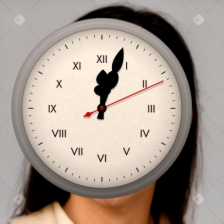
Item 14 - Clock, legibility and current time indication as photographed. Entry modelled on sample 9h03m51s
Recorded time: 12h03m11s
